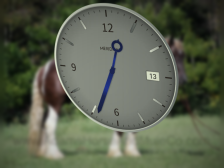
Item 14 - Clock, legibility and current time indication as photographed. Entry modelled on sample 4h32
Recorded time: 12h34
